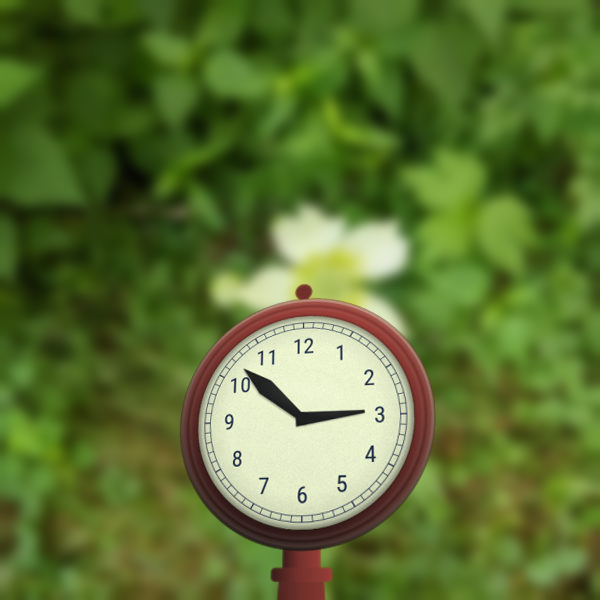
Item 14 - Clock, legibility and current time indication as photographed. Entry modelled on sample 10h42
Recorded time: 2h52
